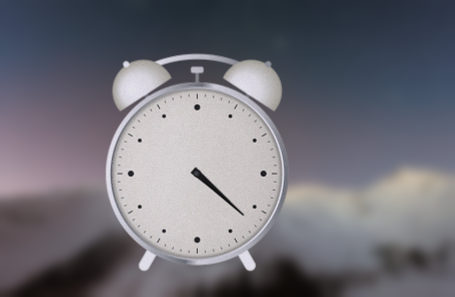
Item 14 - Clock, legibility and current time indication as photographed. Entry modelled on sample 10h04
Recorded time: 4h22
